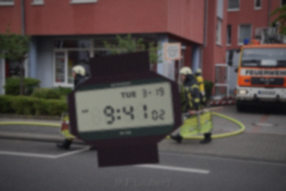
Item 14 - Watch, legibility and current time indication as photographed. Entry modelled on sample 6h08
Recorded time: 9h41
